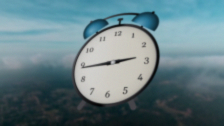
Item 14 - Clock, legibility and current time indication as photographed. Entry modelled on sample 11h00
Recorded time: 2h44
